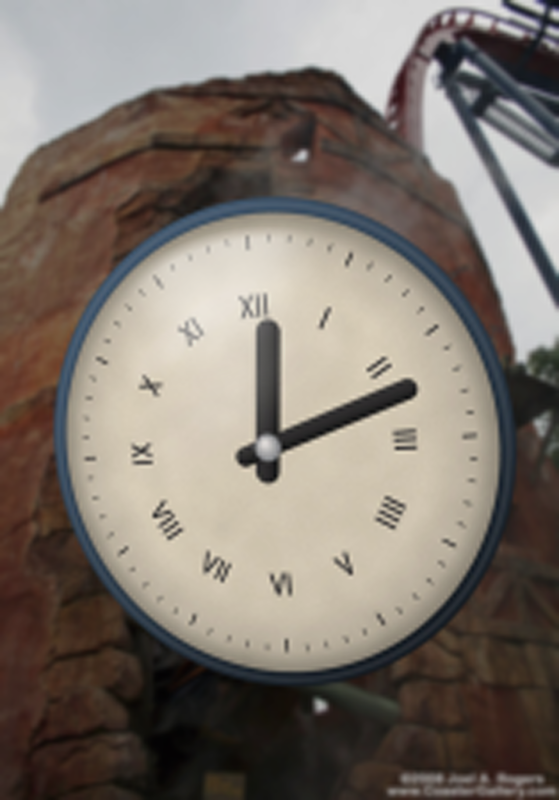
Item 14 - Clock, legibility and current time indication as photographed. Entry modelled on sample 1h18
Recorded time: 12h12
